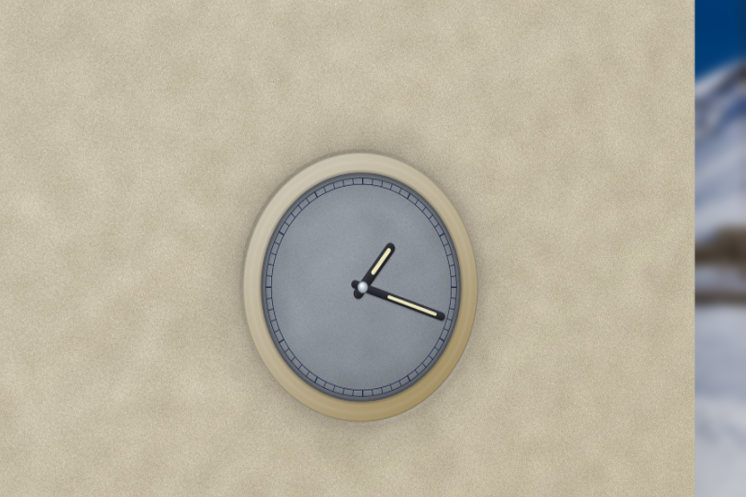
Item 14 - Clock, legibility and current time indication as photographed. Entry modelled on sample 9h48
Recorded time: 1h18
